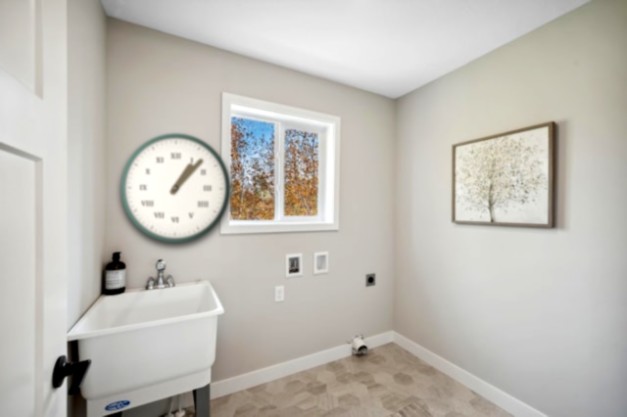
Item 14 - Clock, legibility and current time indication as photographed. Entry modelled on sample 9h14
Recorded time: 1h07
